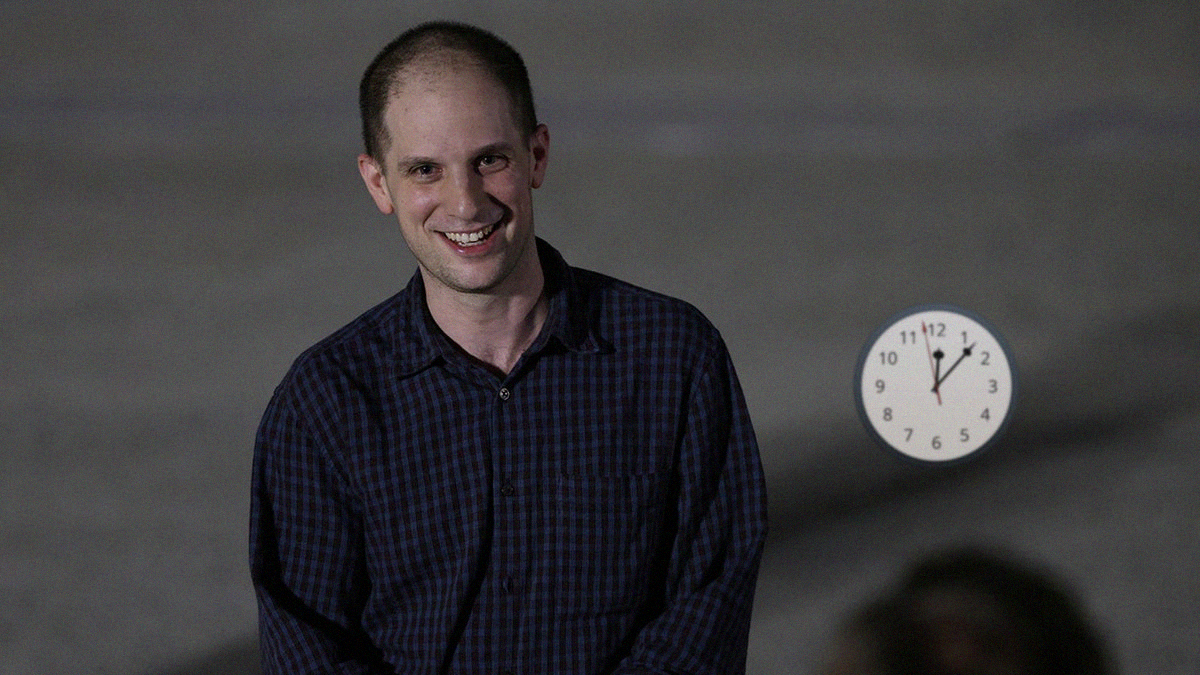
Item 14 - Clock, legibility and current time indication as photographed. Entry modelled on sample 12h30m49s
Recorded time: 12h06m58s
